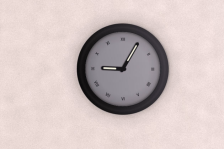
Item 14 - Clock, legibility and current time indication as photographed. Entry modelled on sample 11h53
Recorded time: 9h05
